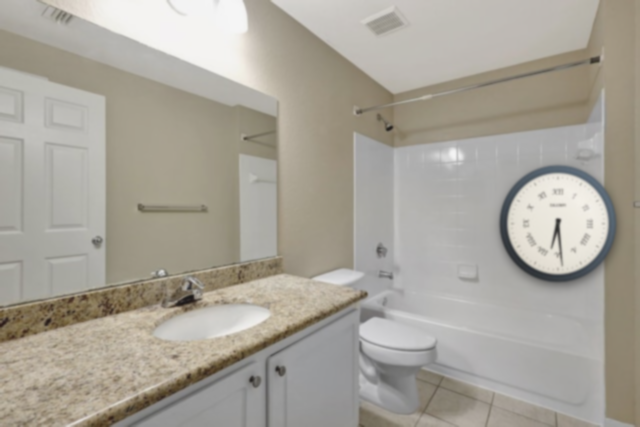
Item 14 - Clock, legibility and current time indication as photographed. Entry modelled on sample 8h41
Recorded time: 6h29
